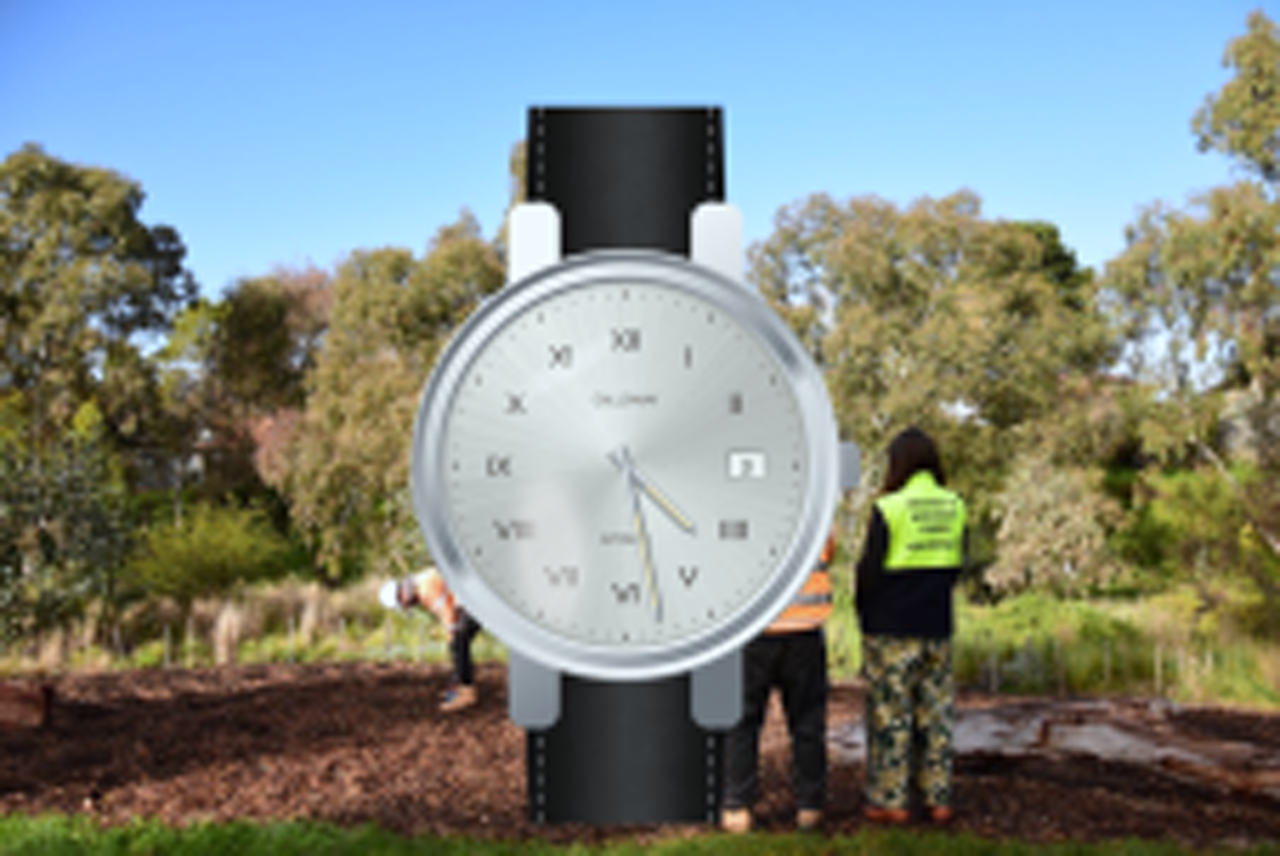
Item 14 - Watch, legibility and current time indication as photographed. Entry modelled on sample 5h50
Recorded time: 4h28
